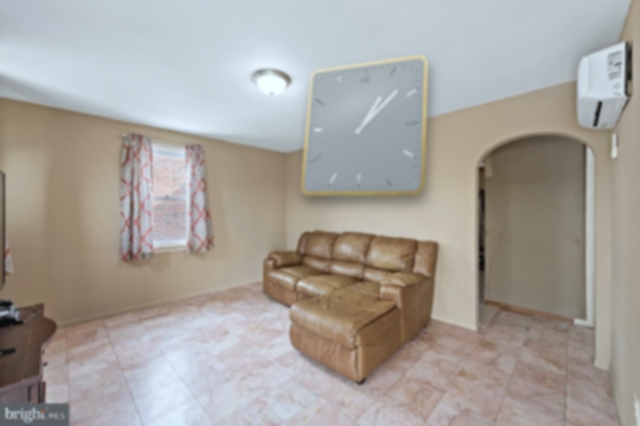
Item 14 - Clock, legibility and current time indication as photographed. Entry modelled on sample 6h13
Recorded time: 1h08
